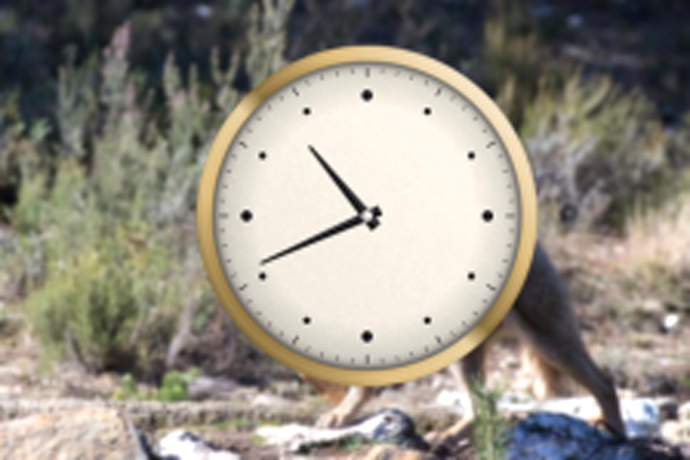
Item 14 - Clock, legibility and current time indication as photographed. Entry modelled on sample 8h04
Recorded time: 10h41
